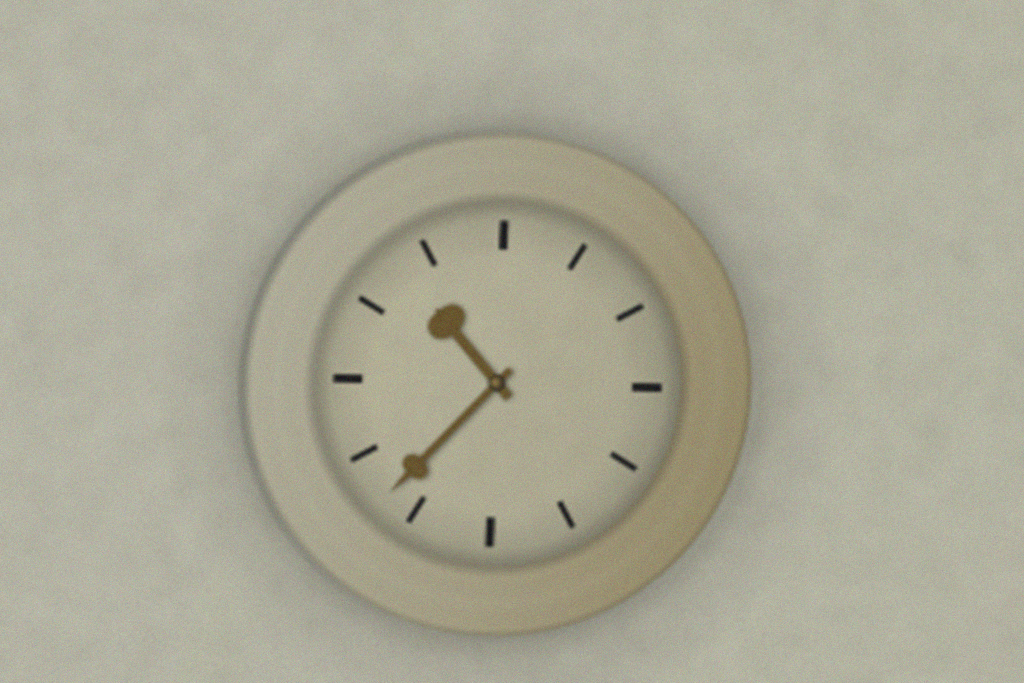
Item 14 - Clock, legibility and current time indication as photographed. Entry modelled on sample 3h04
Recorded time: 10h37
